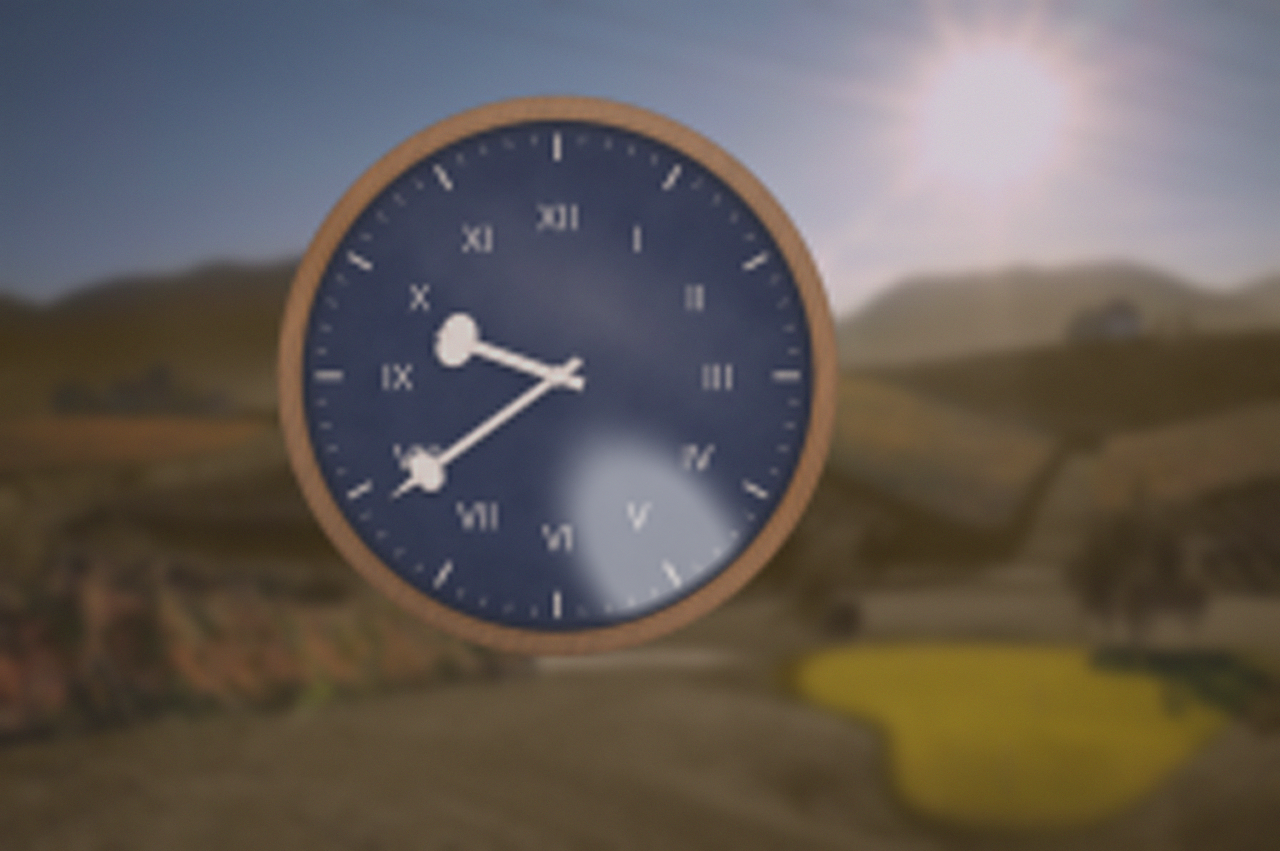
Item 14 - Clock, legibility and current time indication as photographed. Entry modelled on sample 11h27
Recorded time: 9h39
